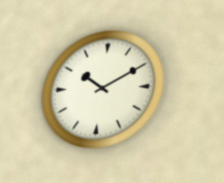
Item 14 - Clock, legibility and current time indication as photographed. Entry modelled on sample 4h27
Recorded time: 10h10
